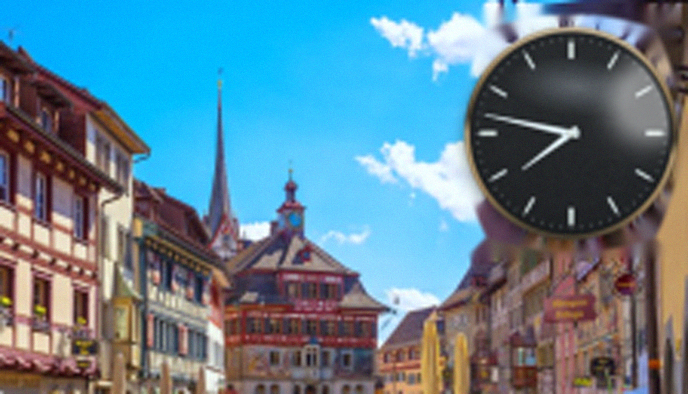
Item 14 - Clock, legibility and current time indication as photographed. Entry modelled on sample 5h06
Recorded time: 7h47
